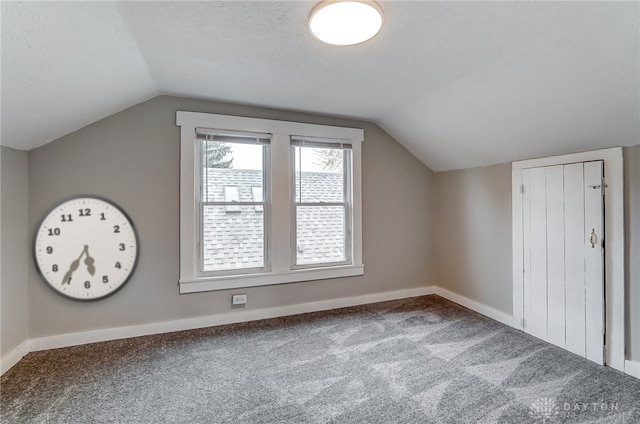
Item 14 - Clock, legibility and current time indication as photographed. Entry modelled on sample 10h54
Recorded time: 5h36
